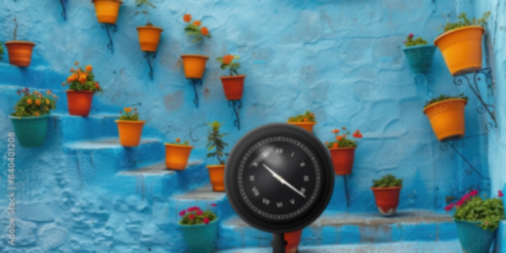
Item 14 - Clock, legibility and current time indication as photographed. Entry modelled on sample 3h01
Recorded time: 10h21
